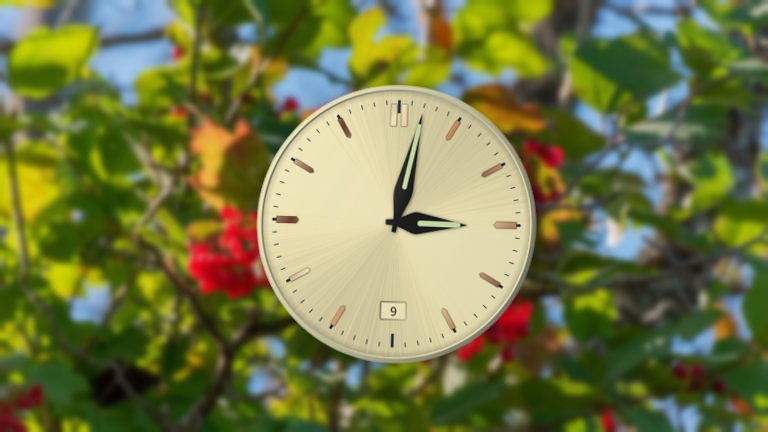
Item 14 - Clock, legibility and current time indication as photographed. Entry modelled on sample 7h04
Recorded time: 3h02
